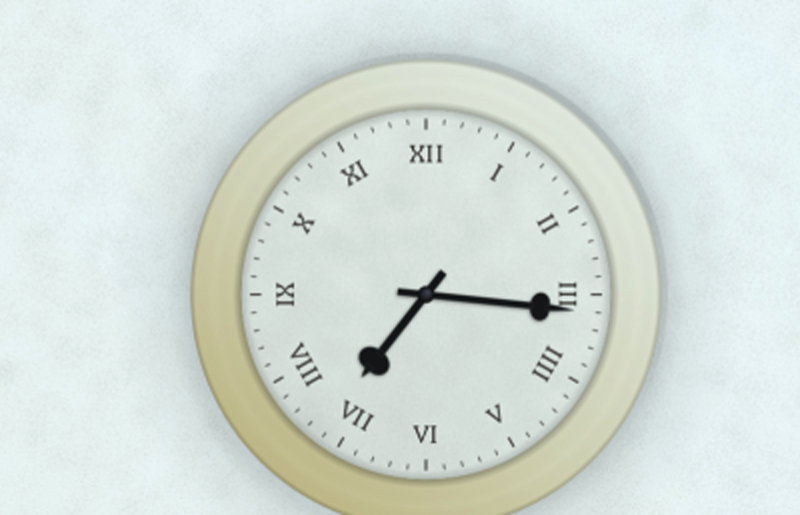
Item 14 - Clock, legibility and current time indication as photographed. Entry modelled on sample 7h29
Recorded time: 7h16
